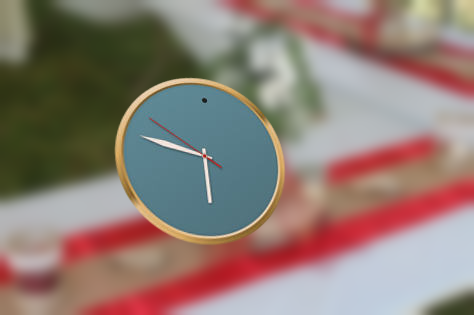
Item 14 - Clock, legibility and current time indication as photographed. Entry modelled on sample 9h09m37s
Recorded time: 5h46m50s
